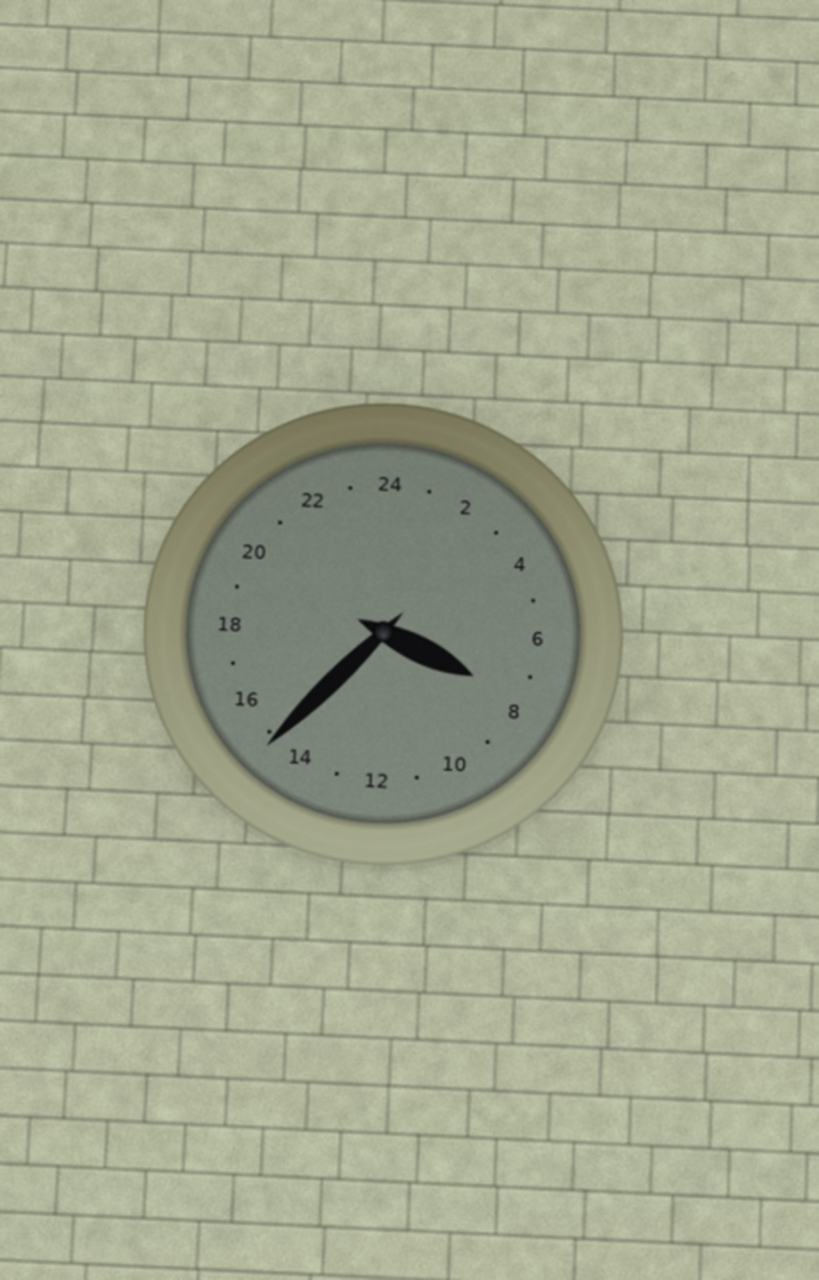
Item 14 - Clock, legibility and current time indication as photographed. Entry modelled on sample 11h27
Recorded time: 7h37
